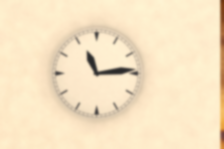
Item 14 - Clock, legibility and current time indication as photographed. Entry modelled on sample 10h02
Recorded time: 11h14
